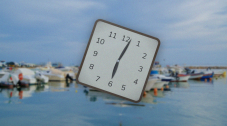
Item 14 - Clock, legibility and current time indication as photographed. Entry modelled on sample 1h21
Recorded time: 6h02
